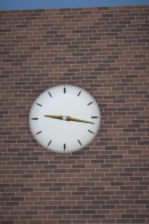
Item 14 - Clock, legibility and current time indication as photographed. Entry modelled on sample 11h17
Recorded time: 9h17
